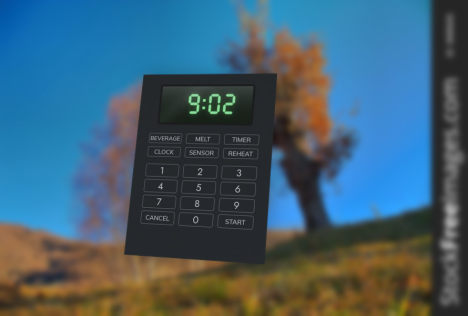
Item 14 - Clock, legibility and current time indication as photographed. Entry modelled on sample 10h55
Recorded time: 9h02
